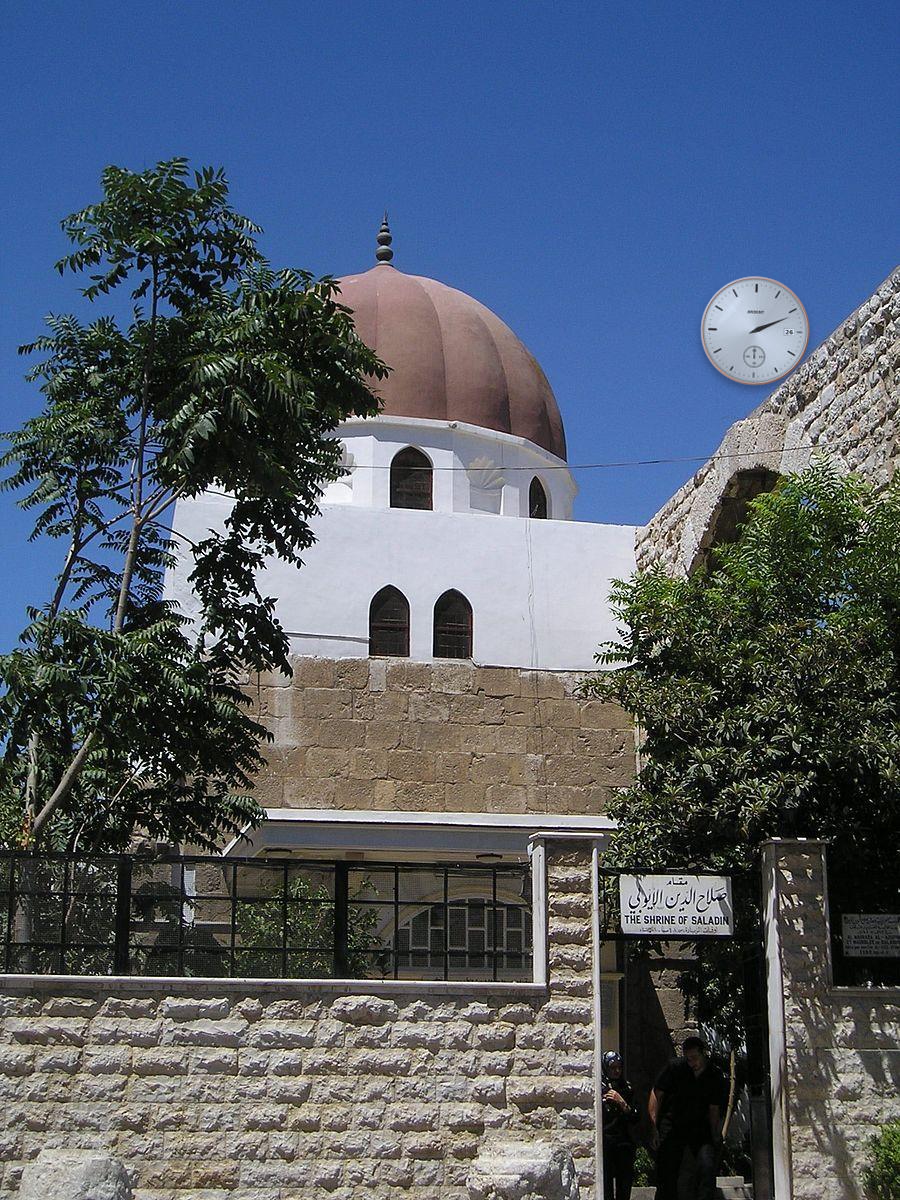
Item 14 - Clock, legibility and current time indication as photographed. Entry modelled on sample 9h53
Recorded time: 2h11
